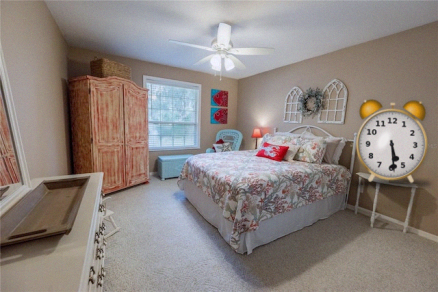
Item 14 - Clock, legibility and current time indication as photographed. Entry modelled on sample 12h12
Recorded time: 5h29
